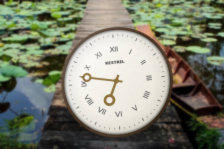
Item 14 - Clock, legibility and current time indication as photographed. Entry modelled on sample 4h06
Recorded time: 6h47
